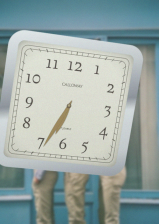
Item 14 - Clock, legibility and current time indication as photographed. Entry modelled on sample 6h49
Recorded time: 6h34
